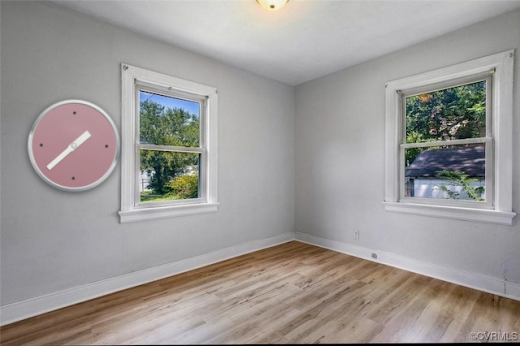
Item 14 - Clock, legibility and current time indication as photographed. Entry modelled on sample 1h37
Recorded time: 1h38
